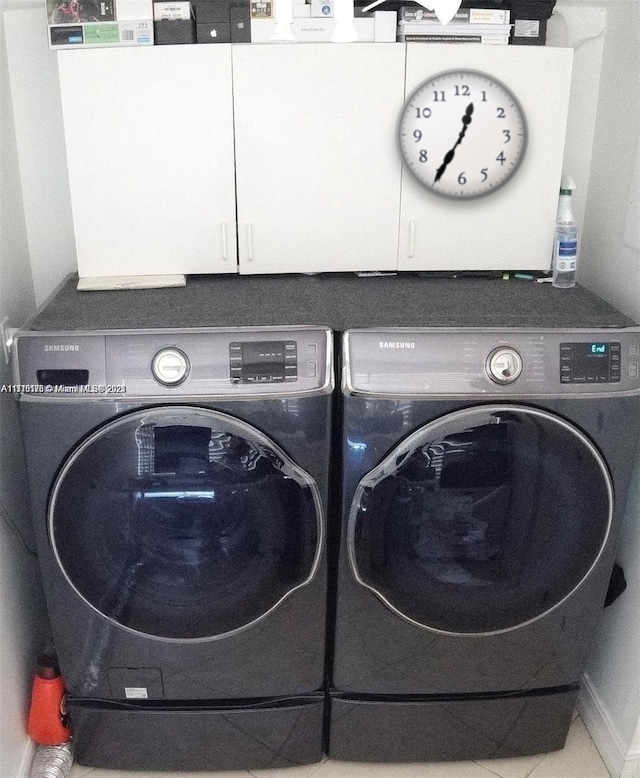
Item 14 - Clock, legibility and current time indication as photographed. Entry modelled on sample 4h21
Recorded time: 12h35
